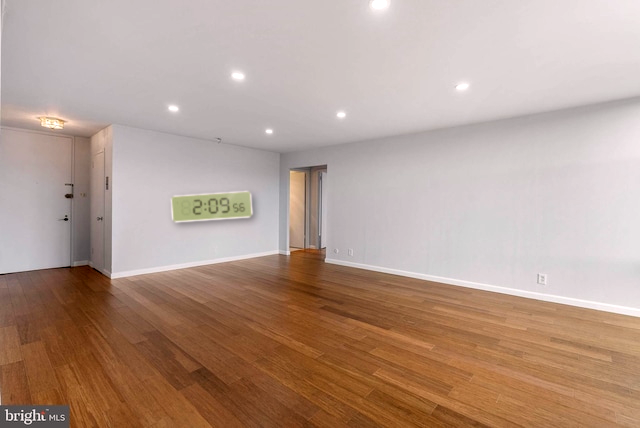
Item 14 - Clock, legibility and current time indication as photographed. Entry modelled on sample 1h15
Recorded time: 2h09
